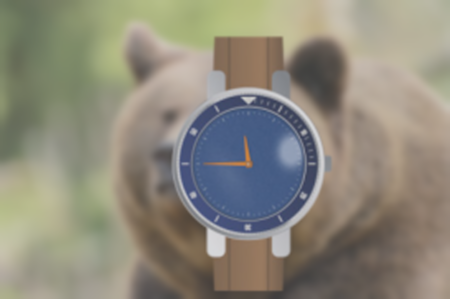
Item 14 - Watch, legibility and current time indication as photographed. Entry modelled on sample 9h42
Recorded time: 11h45
